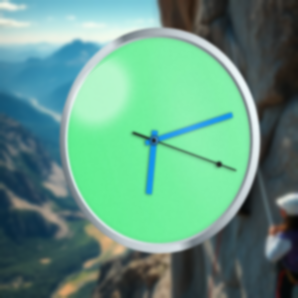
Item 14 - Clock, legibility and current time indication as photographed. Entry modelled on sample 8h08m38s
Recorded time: 6h12m18s
